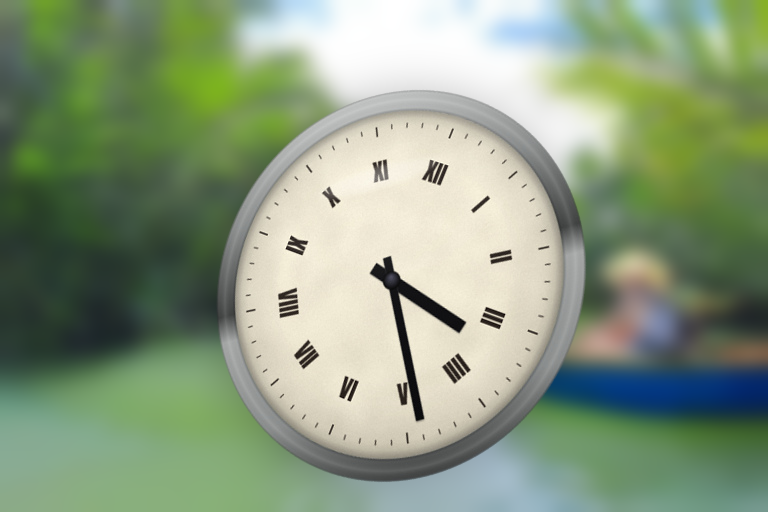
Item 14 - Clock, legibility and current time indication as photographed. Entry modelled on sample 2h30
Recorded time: 3h24
